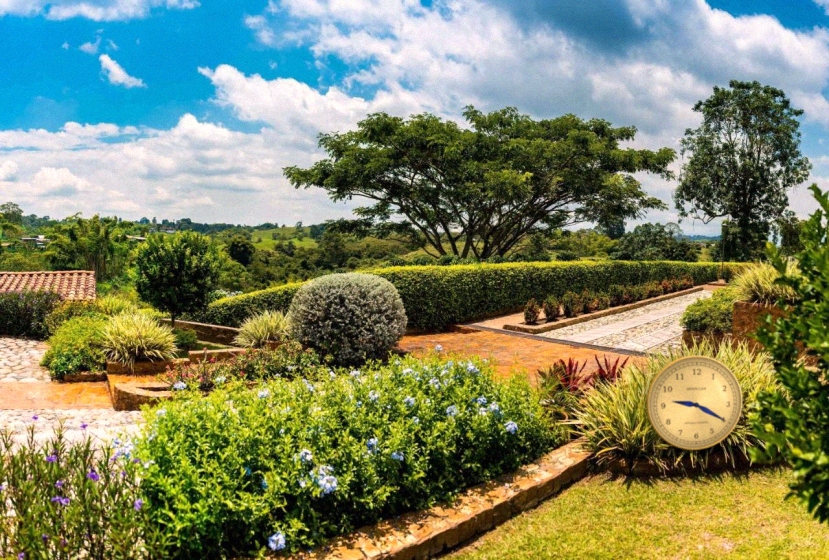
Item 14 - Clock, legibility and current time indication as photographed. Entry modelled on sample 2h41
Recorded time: 9h20
